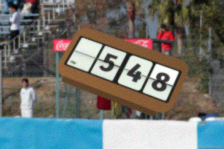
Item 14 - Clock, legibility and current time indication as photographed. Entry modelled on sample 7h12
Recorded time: 5h48
